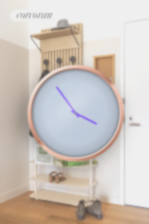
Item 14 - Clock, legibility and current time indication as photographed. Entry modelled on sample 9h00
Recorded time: 3h54
